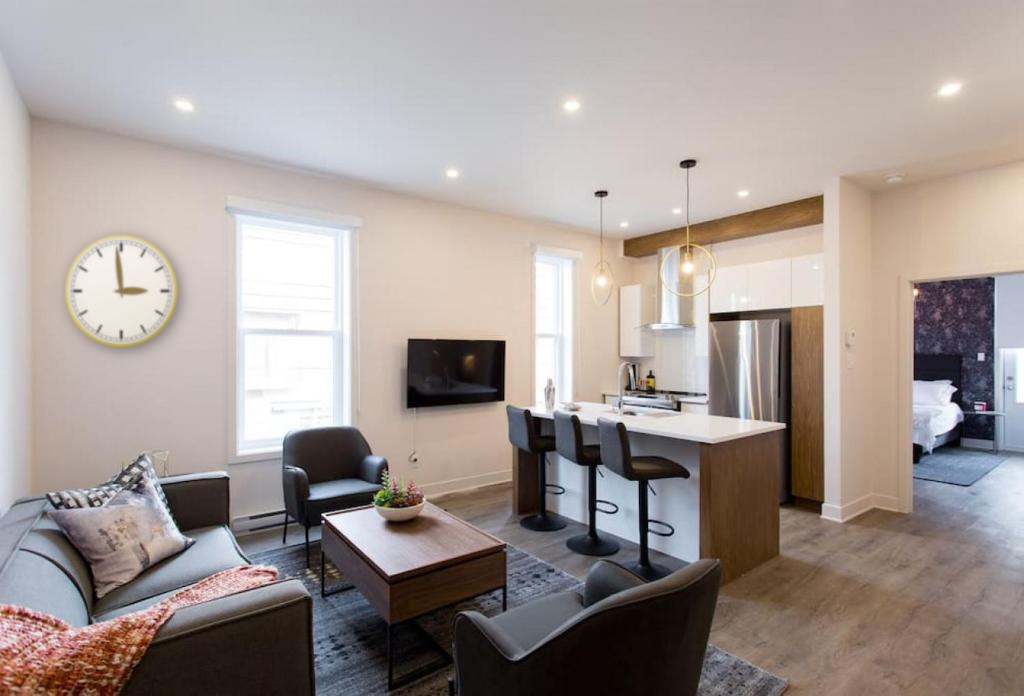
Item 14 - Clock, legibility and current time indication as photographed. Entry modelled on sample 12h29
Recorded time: 2h59
